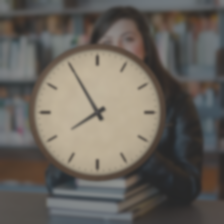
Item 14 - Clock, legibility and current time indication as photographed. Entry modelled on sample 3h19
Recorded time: 7h55
